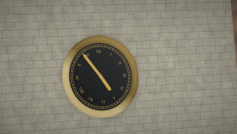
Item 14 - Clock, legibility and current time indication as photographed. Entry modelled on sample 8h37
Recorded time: 4h54
